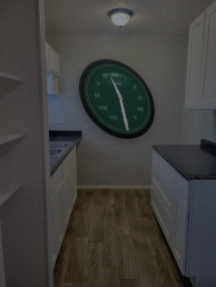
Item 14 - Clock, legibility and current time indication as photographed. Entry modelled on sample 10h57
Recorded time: 11h30
